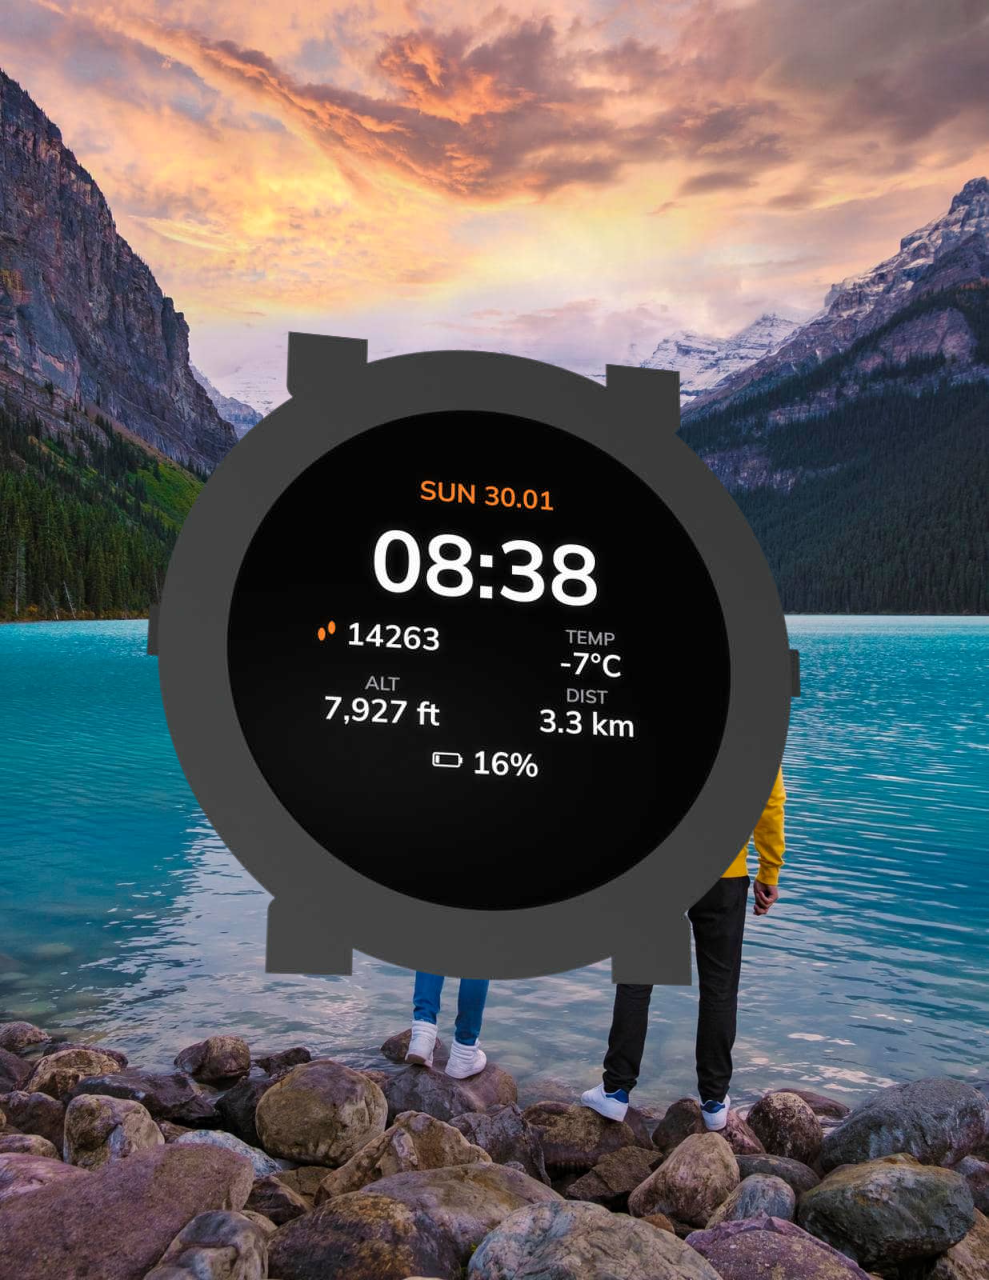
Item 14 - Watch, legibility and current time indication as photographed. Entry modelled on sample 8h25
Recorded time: 8h38
